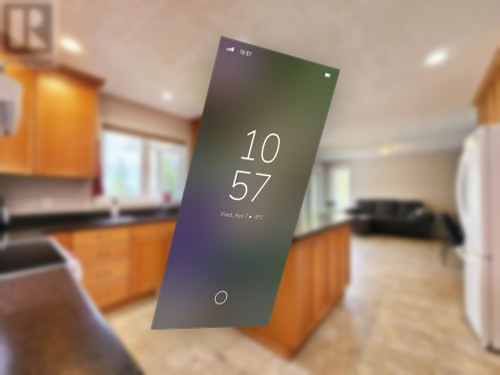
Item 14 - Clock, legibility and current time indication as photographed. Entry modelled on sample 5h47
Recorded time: 10h57
